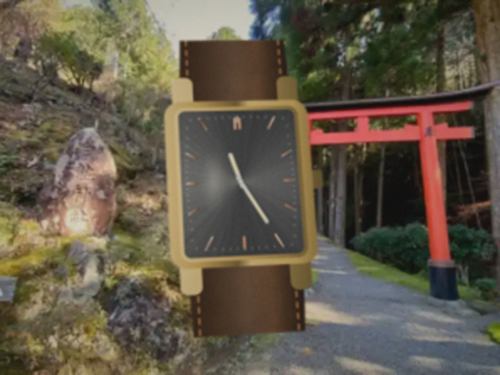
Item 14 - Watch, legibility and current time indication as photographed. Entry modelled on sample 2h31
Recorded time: 11h25
